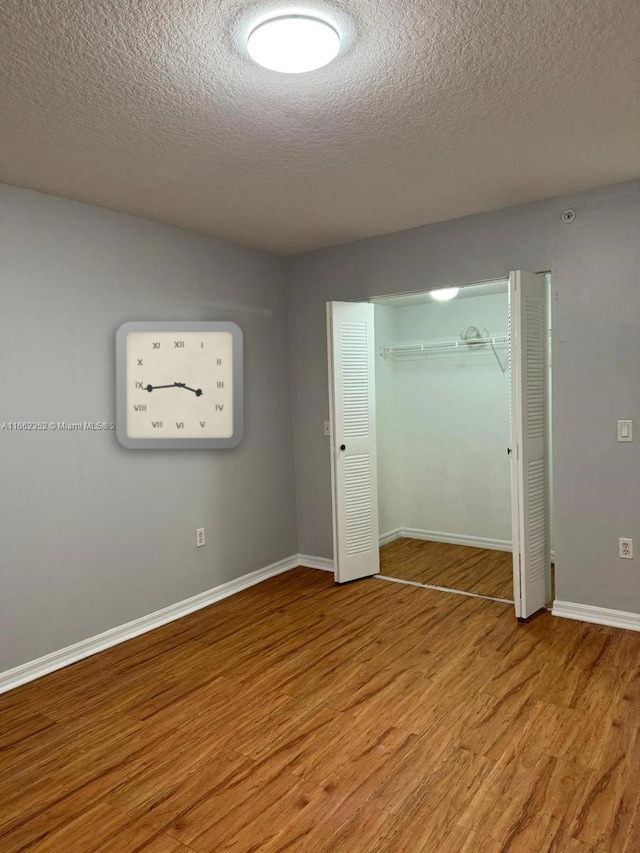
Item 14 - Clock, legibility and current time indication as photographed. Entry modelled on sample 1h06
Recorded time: 3h44
